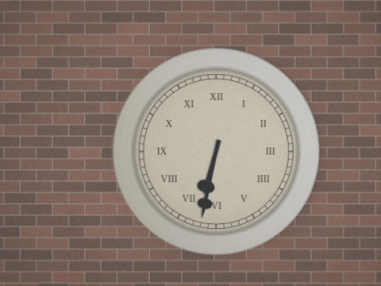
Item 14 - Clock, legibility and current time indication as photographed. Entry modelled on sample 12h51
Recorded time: 6h32
